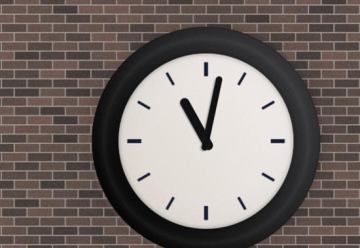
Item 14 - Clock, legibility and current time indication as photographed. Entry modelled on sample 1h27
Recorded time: 11h02
